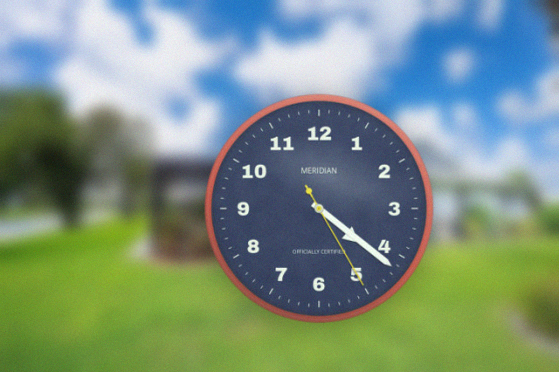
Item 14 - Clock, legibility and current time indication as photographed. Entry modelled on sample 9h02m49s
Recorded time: 4h21m25s
